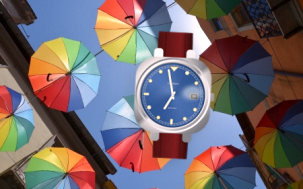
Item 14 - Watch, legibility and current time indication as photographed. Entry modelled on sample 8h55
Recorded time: 6h58
